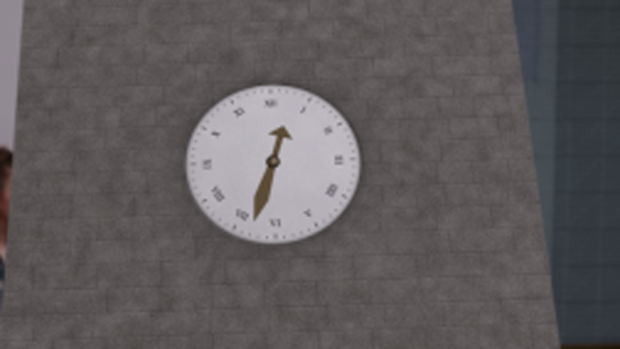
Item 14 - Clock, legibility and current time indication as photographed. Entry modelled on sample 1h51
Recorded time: 12h33
